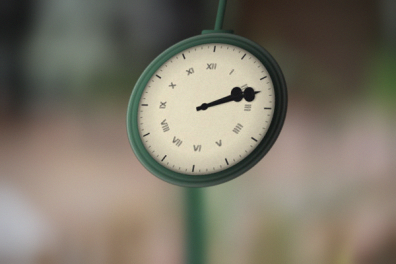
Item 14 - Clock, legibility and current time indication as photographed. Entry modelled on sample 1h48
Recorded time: 2h12
